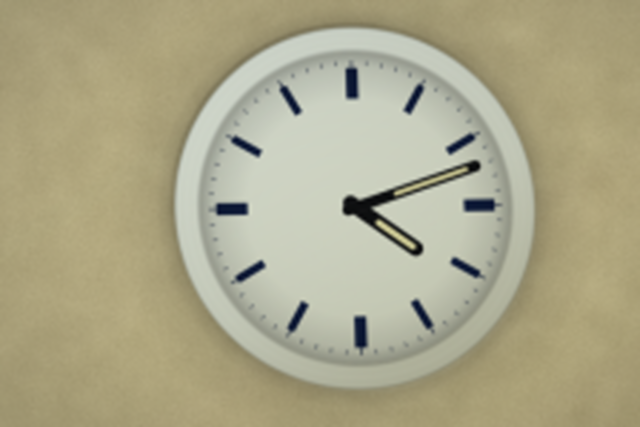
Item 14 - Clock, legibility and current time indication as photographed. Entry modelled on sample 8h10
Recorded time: 4h12
